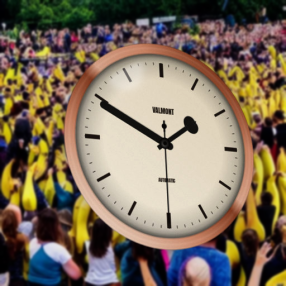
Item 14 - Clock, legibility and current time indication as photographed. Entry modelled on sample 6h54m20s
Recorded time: 1h49m30s
